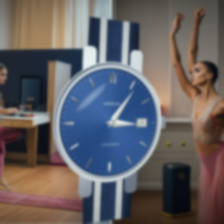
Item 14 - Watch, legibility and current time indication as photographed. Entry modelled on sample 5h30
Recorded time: 3h06
